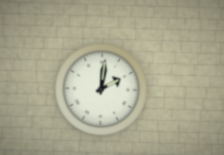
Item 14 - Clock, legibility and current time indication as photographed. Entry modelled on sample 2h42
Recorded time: 2h01
